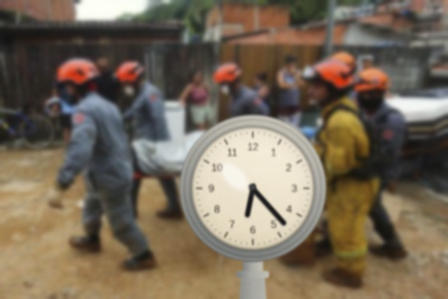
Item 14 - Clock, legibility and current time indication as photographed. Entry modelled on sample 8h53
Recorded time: 6h23
